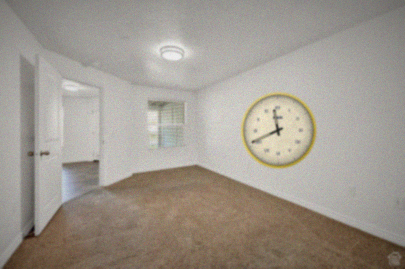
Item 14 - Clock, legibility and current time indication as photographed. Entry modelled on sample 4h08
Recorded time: 11h41
